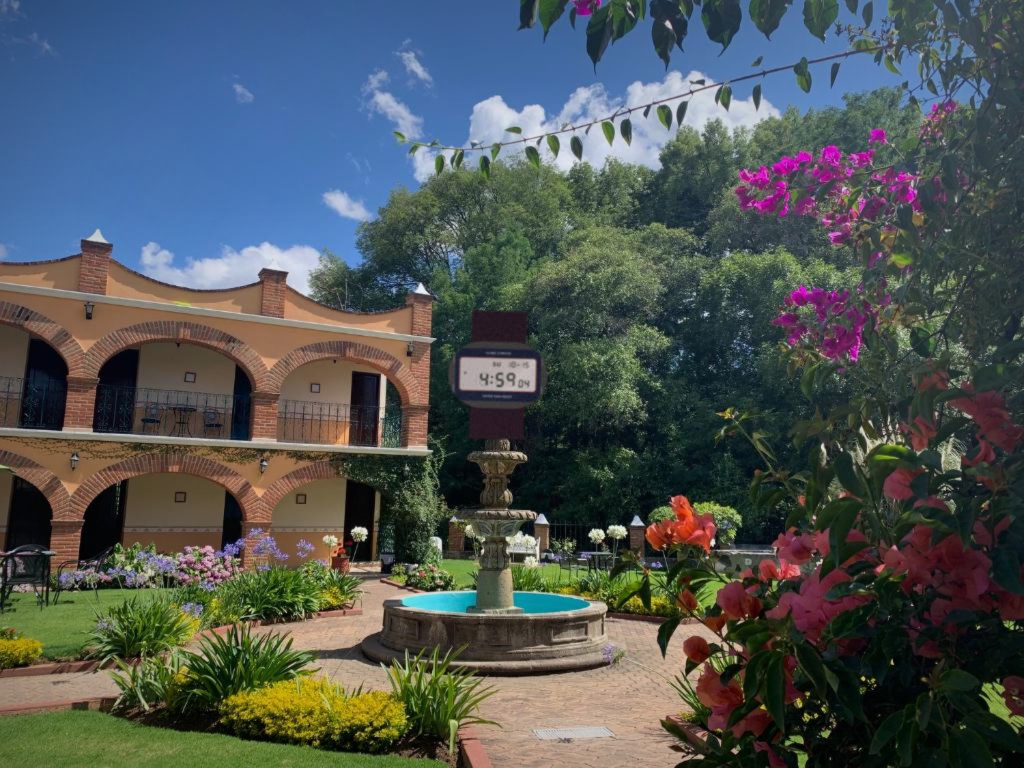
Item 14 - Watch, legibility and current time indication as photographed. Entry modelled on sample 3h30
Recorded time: 4h59
